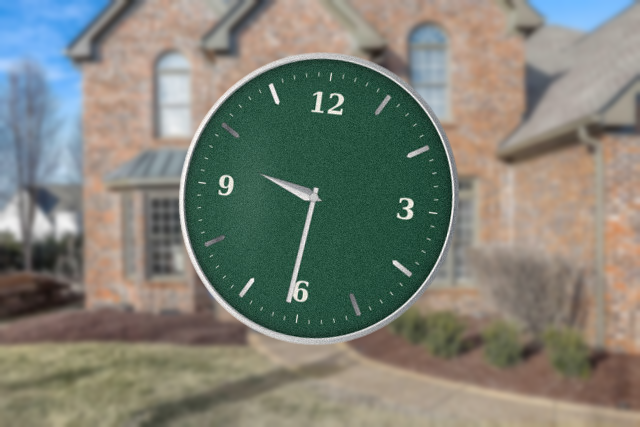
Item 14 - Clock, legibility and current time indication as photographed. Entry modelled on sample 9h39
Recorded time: 9h31
